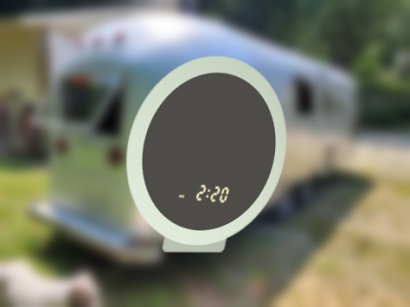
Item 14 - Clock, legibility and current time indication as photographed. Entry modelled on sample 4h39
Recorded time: 2h20
